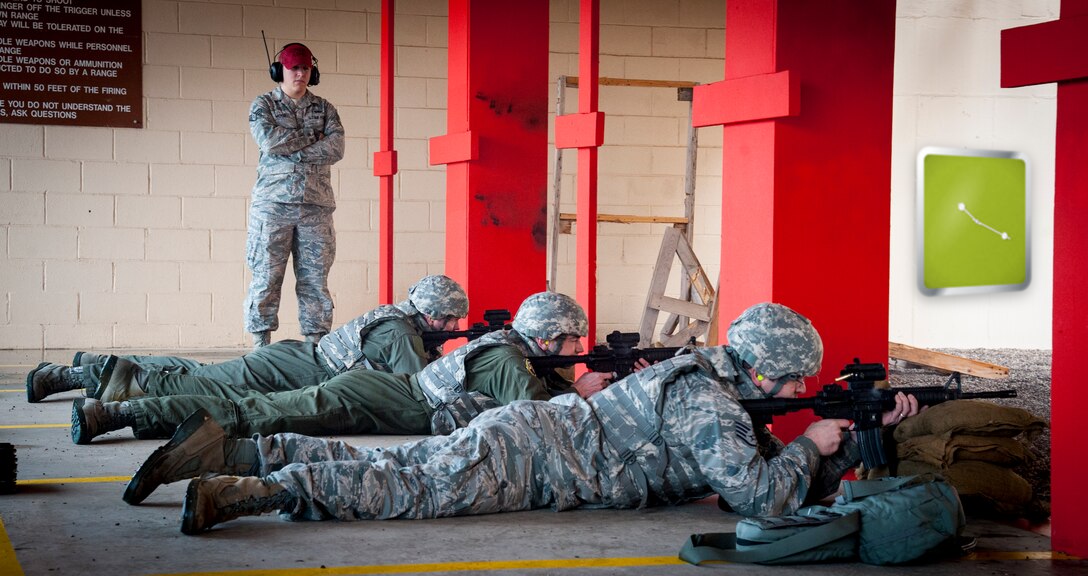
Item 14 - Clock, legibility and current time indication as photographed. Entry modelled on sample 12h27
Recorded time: 10h19
